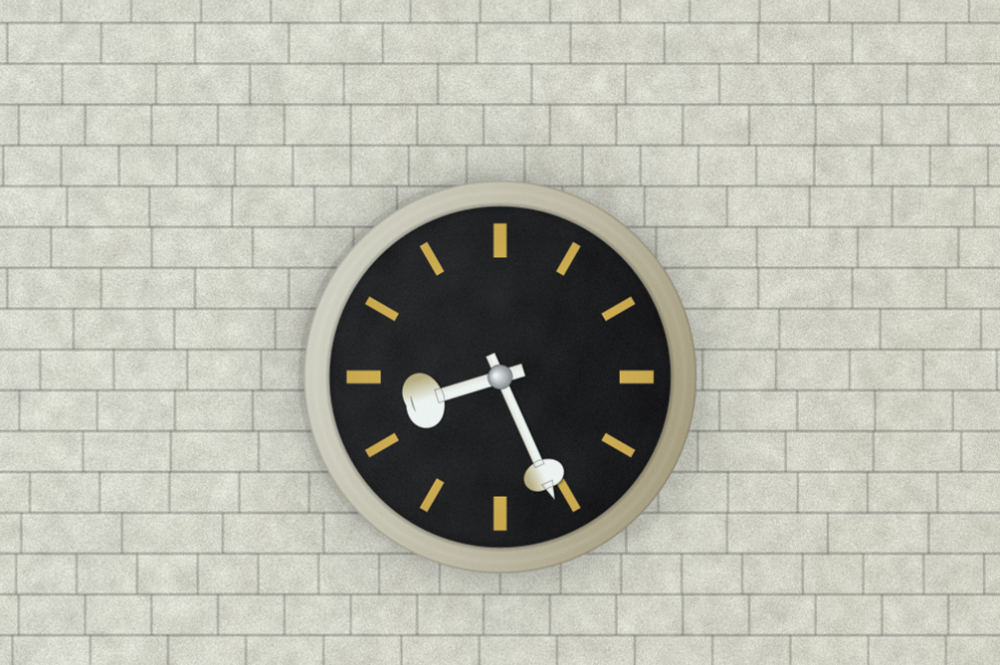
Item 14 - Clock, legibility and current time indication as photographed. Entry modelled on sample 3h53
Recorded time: 8h26
